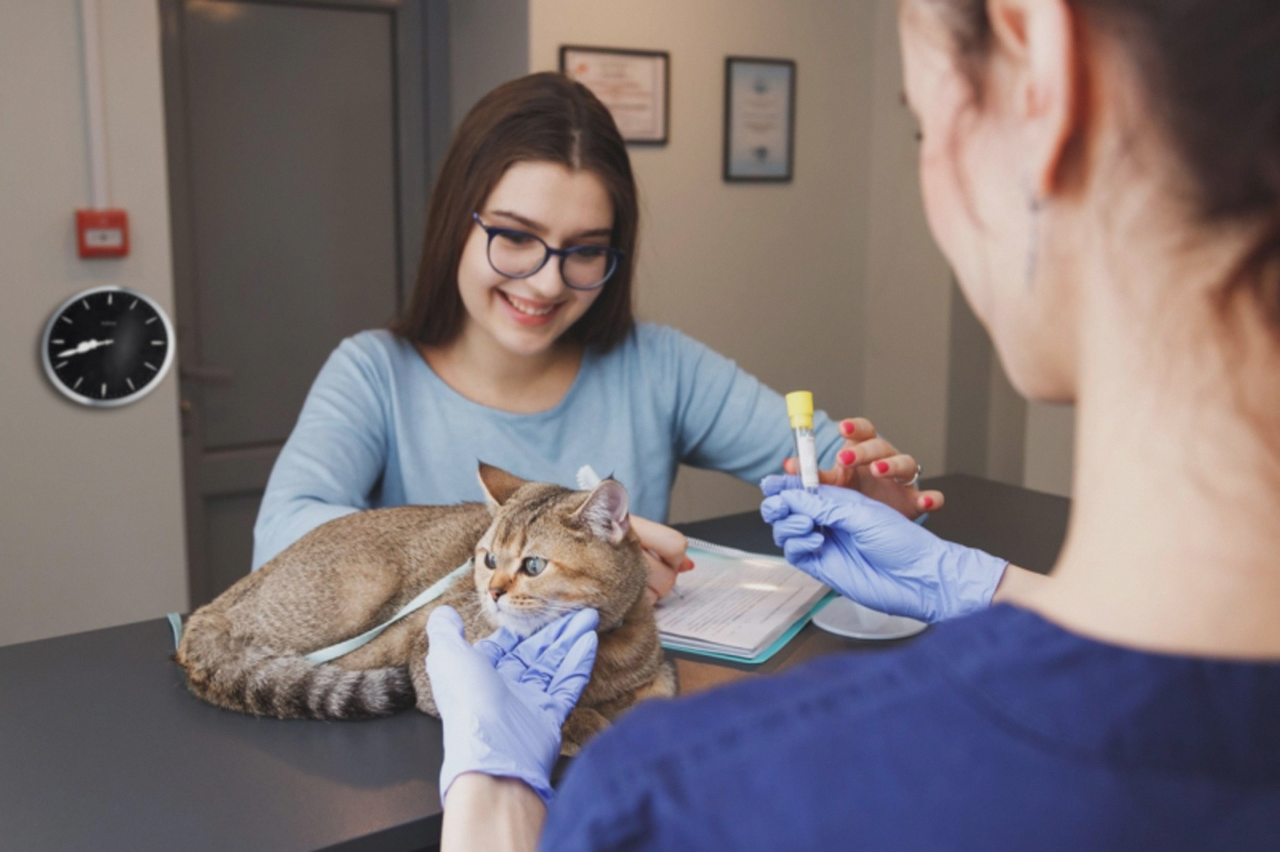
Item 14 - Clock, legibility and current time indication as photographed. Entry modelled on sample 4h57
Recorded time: 8h42
